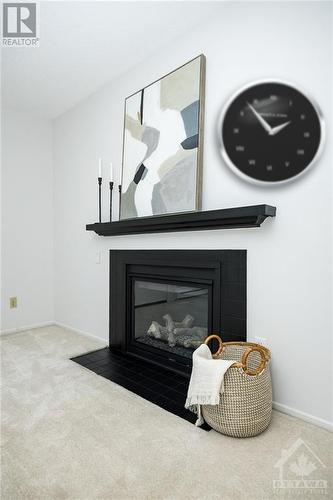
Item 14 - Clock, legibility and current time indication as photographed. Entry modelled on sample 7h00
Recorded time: 1h53
